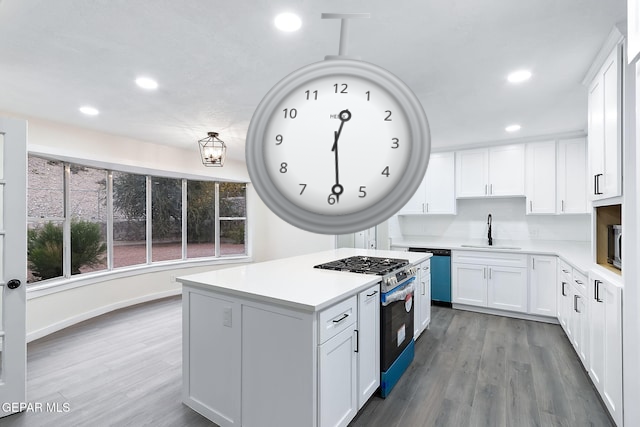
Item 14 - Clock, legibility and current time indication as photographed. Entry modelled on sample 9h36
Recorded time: 12h29
